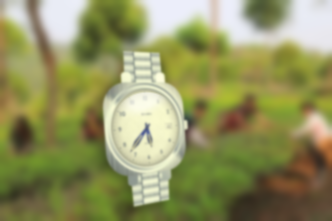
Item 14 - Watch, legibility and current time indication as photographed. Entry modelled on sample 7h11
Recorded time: 5h37
